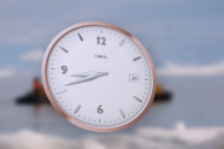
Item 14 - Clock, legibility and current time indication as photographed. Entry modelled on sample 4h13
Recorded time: 8h41
